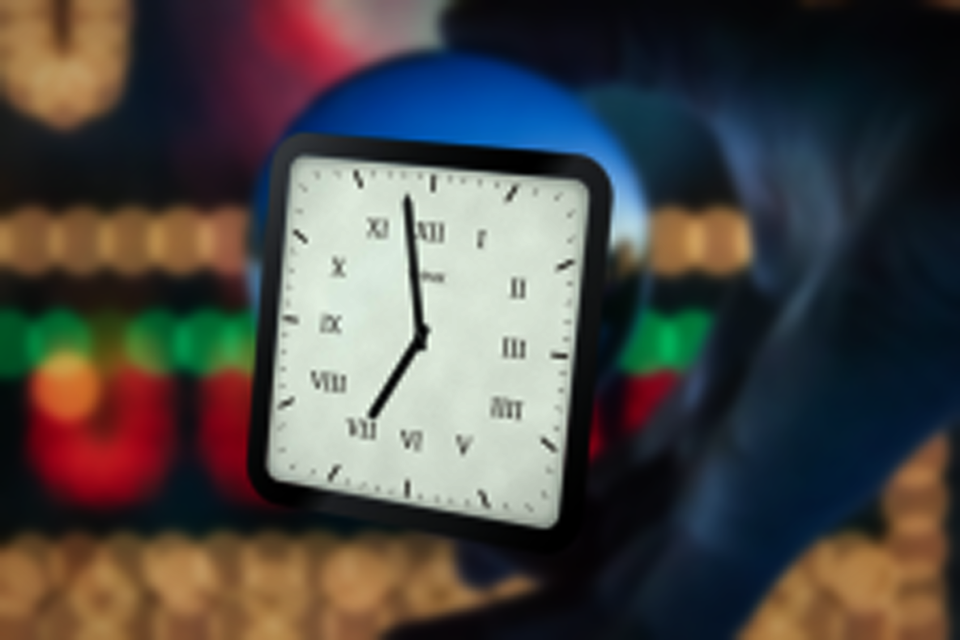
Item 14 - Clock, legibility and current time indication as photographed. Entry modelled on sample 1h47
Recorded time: 6h58
